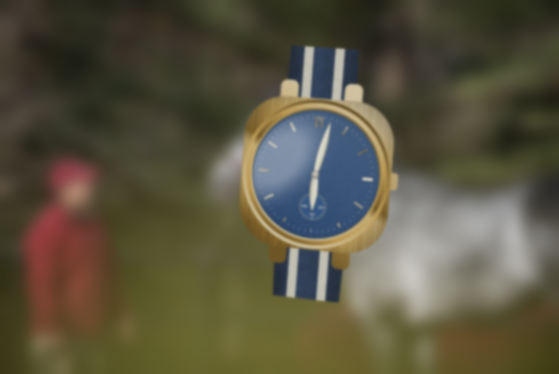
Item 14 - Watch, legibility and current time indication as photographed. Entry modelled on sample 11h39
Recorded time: 6h02
